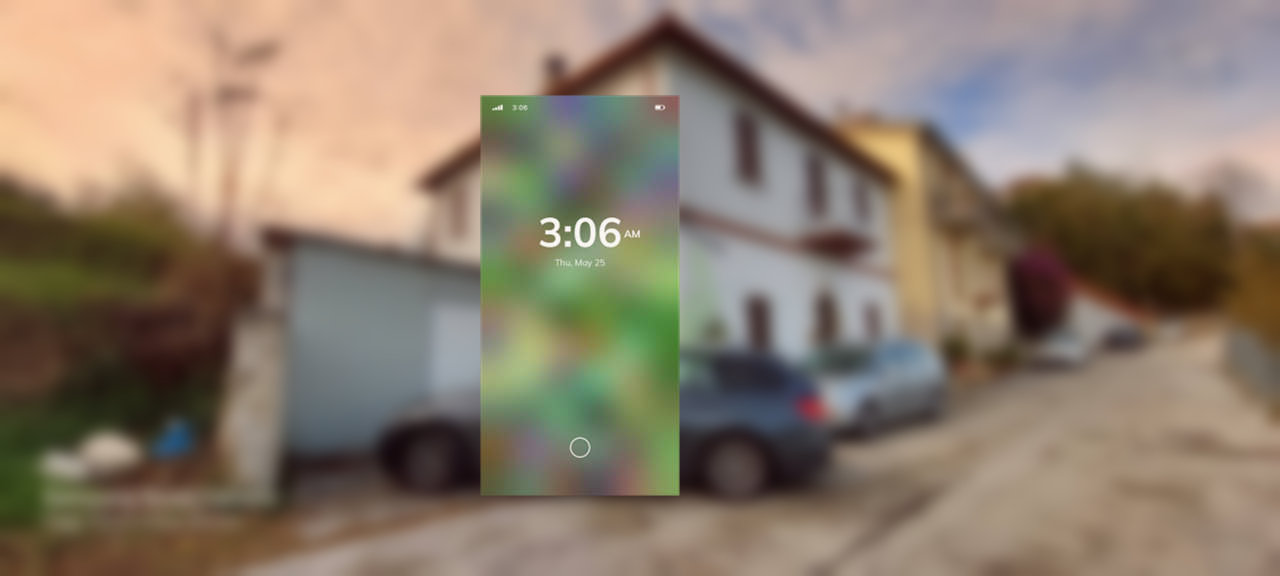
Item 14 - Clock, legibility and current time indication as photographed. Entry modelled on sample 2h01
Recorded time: 3h06
